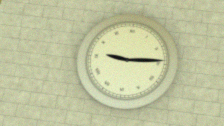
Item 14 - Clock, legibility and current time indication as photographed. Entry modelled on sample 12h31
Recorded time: 9h14
